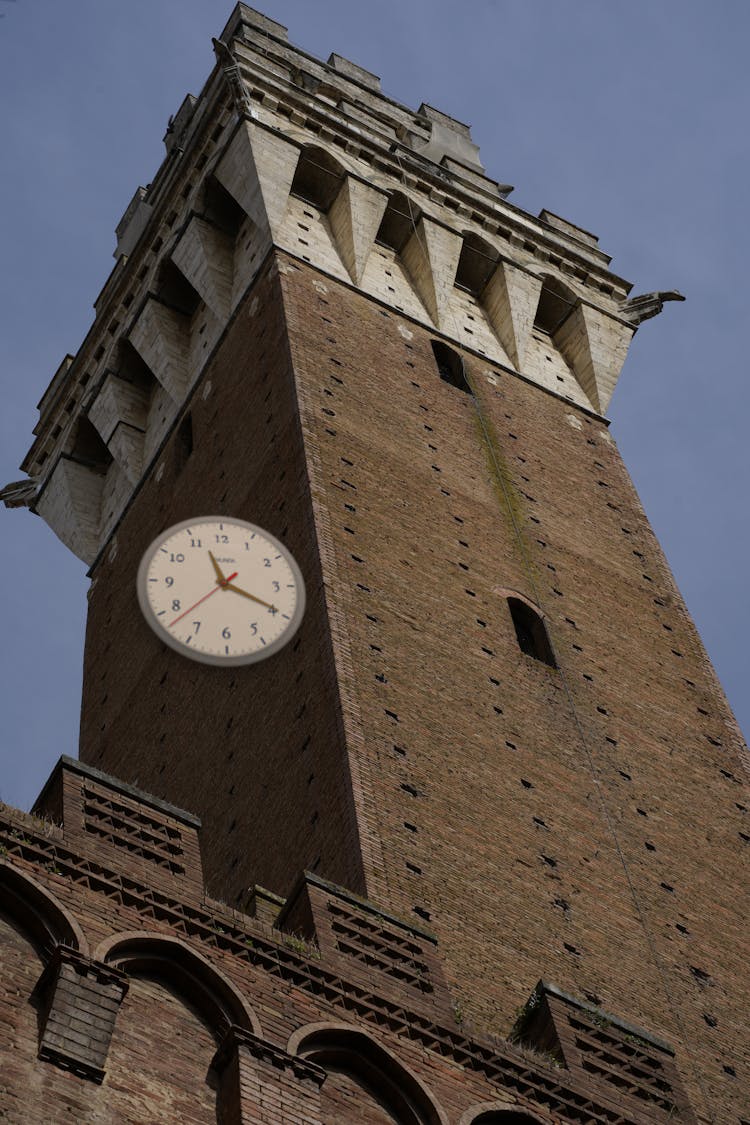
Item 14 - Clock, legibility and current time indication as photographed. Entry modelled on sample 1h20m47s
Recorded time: 11h19m38s
